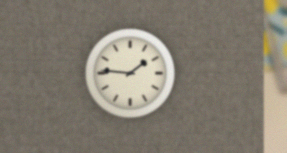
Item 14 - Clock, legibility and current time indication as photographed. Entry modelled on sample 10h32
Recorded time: 1h46
